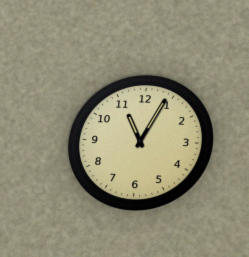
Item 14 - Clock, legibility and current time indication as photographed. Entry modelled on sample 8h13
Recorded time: 11h04
